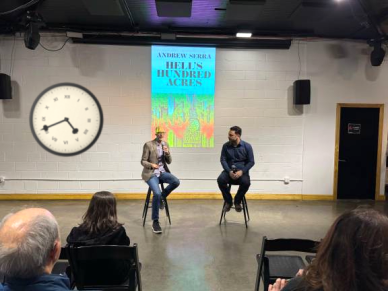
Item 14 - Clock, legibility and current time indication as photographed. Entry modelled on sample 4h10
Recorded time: 4h41
